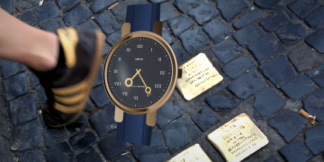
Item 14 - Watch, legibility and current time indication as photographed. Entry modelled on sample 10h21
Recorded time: 7h24
